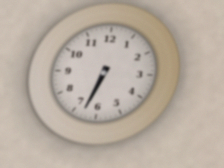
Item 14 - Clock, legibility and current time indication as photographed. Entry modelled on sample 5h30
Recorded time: 6h33
